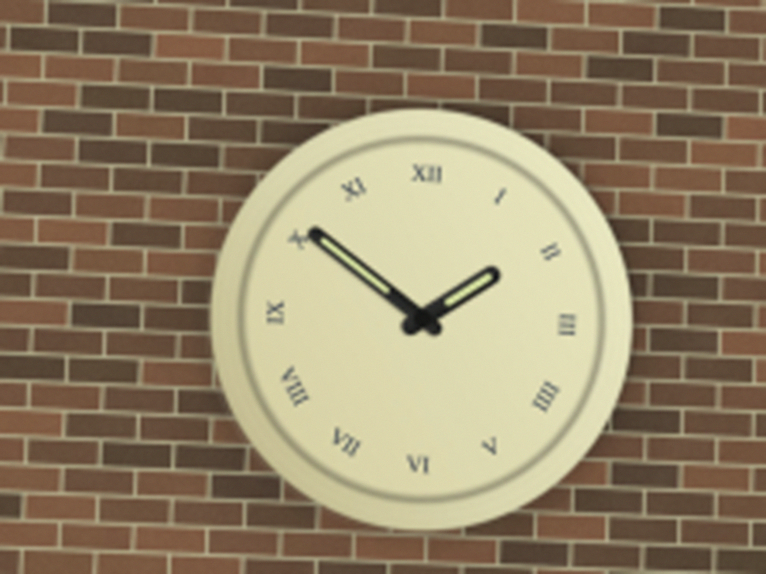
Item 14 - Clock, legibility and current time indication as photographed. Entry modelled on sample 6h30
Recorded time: 1h51
